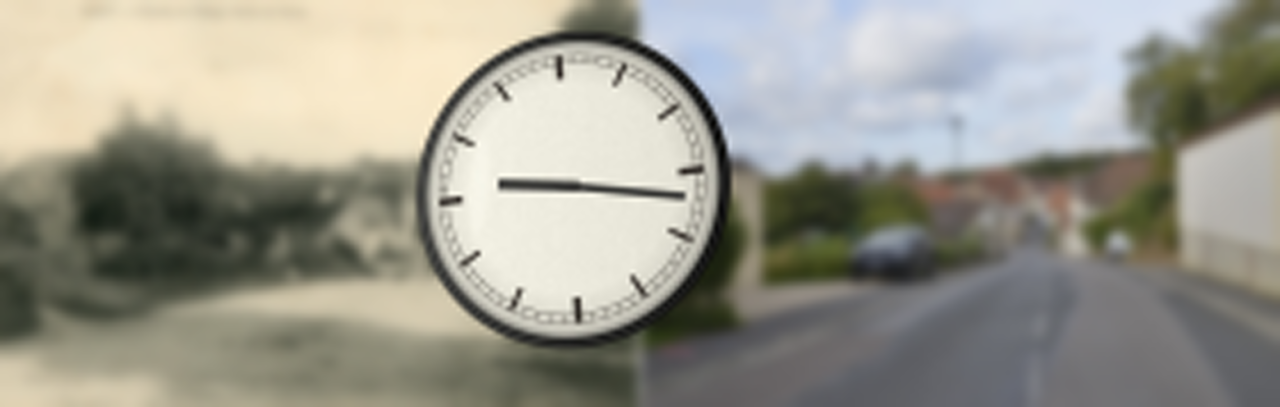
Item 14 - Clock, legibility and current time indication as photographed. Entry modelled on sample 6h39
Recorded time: 9h17
